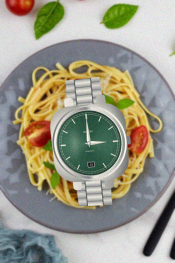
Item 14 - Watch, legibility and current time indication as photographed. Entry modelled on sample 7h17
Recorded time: 3h00
